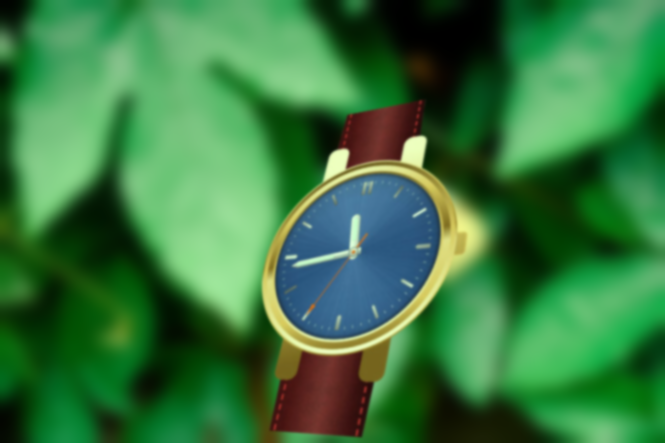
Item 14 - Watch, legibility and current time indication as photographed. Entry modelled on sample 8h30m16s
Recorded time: 11h43m35s
